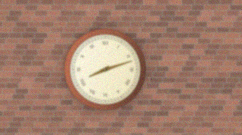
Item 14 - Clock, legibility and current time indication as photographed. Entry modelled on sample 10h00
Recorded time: 8h12
